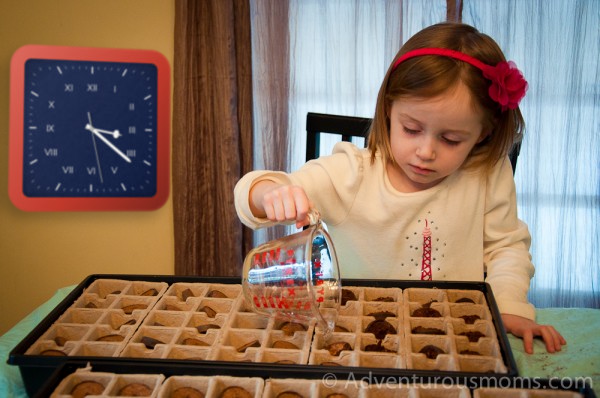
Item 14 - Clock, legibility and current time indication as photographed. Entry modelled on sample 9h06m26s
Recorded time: 3h21m28s
